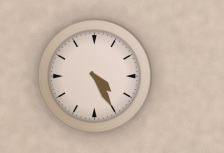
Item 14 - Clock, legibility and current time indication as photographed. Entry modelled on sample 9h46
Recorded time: 4h25
